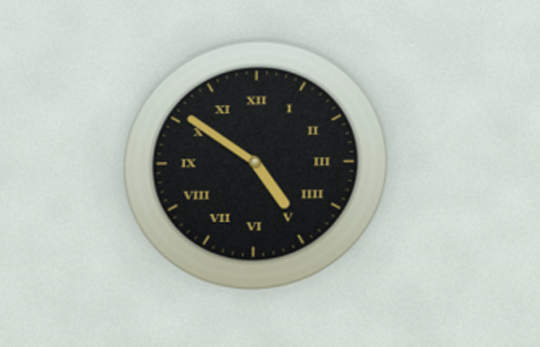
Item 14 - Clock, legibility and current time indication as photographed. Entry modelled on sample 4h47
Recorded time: 4h51
